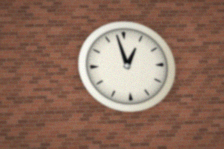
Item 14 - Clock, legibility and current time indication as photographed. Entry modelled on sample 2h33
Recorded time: 12h58
